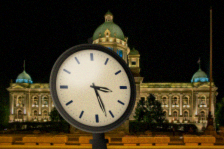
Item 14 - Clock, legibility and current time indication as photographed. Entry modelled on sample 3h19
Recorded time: 3h27
